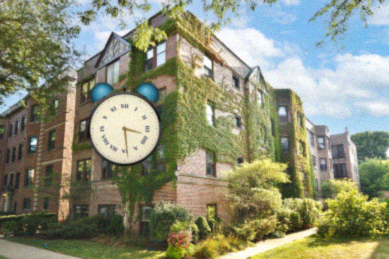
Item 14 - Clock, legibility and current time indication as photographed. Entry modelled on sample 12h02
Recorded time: 3h29
